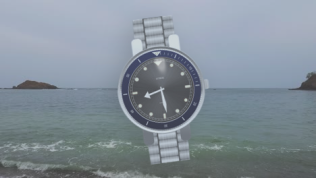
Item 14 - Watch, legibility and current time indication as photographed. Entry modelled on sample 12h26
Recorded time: 8h29
